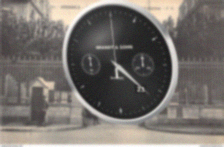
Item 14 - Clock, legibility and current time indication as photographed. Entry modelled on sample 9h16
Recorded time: 4h22
